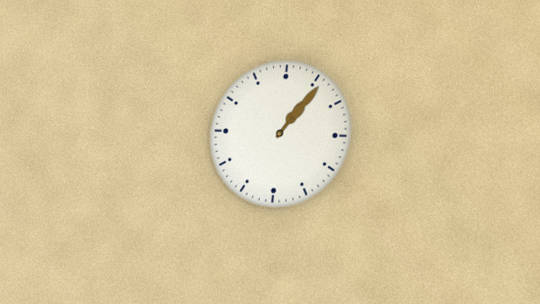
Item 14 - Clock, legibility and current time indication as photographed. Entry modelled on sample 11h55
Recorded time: 1h06
